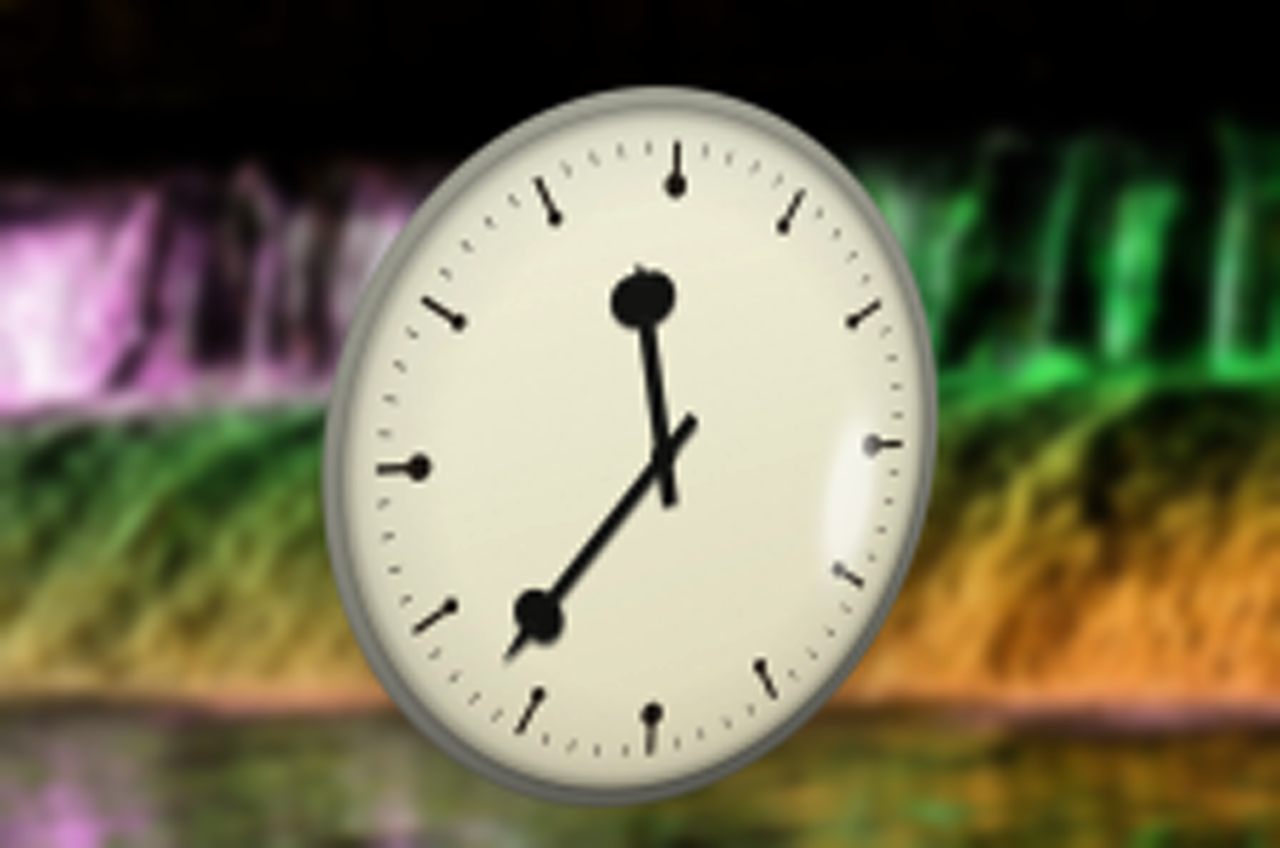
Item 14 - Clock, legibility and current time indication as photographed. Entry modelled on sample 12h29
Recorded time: 11h37
